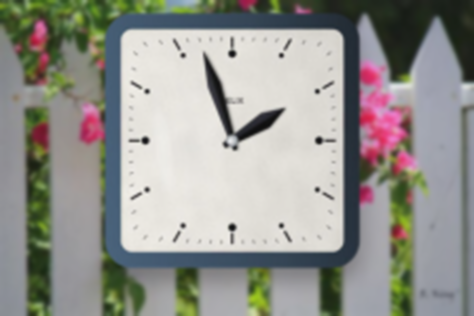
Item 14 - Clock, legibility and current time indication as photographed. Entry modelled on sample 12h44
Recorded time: 1h57
